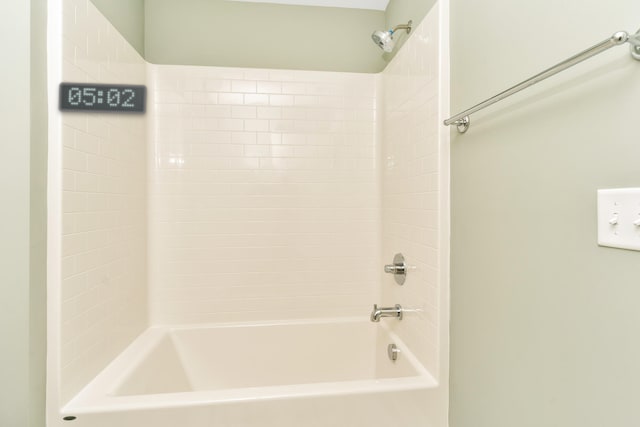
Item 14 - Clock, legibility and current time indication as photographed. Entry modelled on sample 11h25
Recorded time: 5h02
